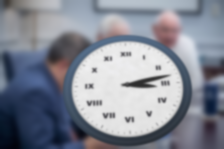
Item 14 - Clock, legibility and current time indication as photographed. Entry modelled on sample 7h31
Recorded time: 3h13
